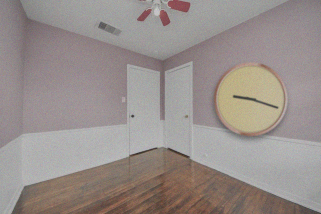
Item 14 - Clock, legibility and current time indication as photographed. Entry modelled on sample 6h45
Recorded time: 9h18
